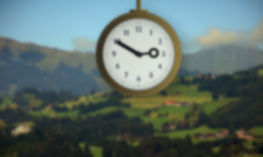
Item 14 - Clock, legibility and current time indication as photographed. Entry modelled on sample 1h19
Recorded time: 2h50
